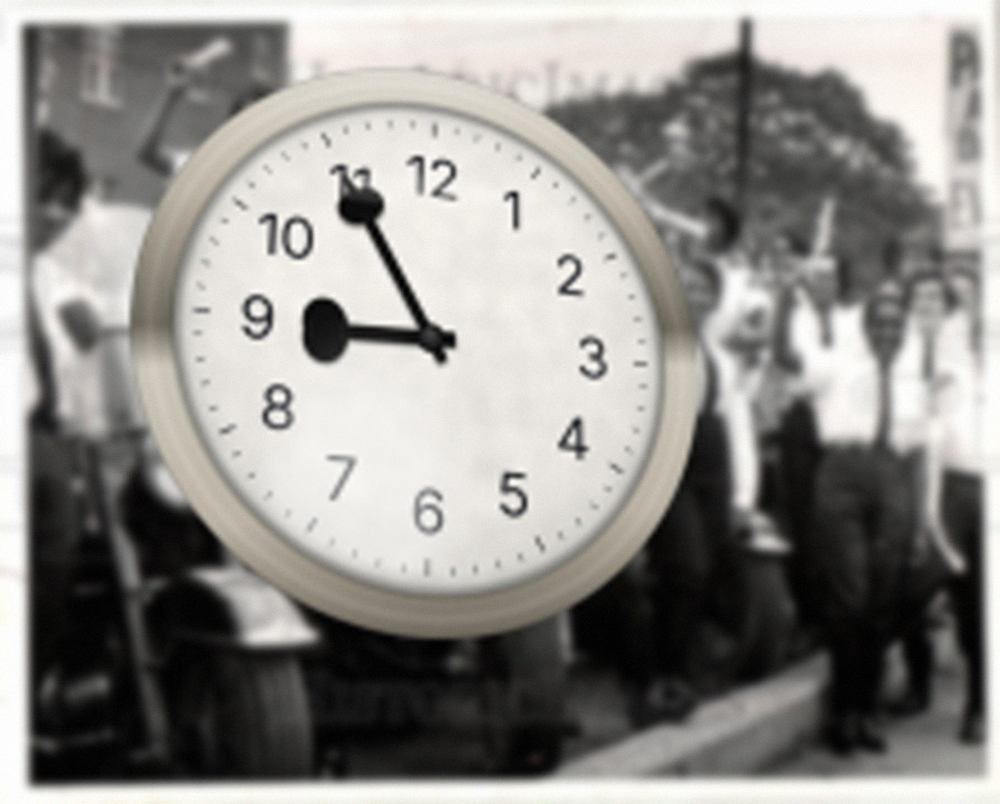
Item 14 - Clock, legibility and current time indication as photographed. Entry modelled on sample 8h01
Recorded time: 8h55
